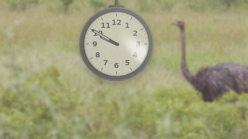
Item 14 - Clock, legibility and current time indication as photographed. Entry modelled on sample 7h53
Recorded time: 9h50
